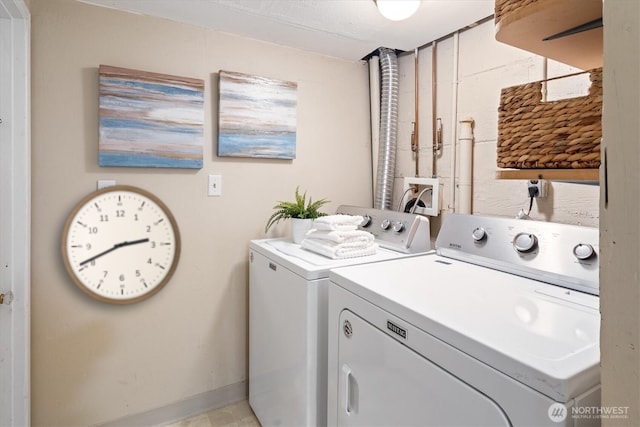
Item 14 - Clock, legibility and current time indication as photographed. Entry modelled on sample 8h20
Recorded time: 2h41
